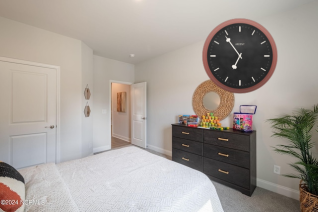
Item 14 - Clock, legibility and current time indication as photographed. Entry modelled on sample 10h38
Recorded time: 6h54
